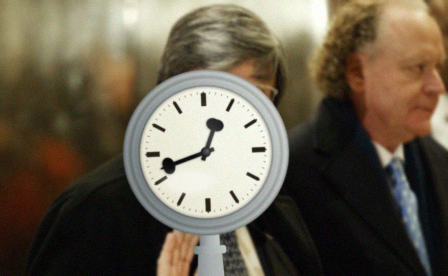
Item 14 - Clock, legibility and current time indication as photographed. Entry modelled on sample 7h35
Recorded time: 12h42
